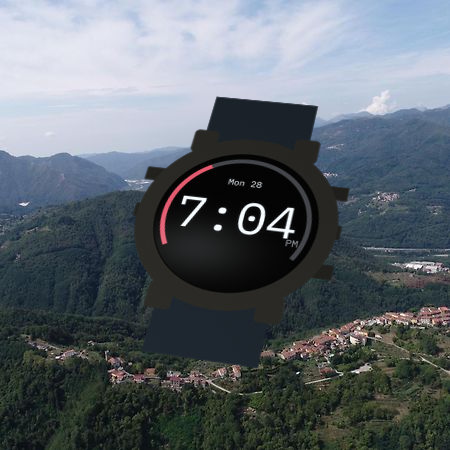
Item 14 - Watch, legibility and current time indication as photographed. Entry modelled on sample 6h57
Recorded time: 7h04
